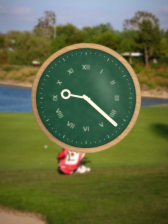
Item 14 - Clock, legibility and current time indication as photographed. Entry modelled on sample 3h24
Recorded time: 9h22
